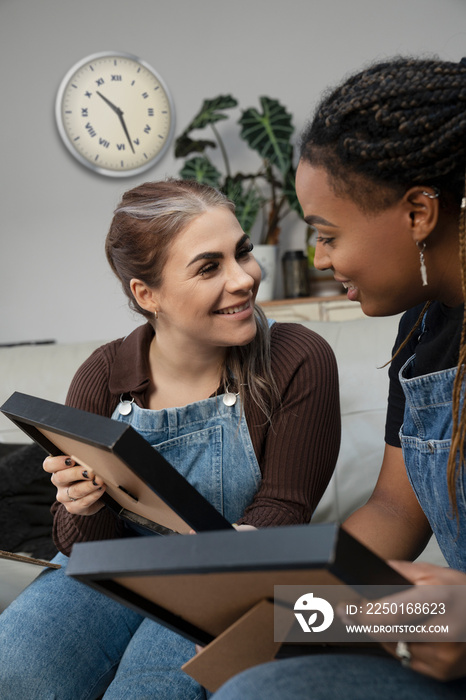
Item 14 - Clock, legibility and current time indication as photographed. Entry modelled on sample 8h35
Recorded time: 10h27
